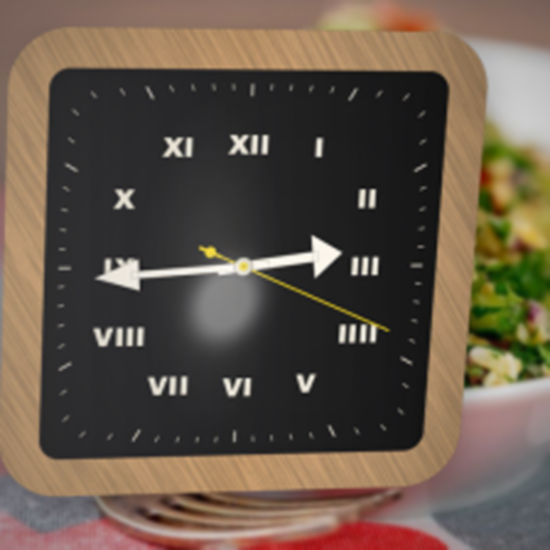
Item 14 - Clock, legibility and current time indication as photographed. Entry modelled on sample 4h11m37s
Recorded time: 2h44m19s
